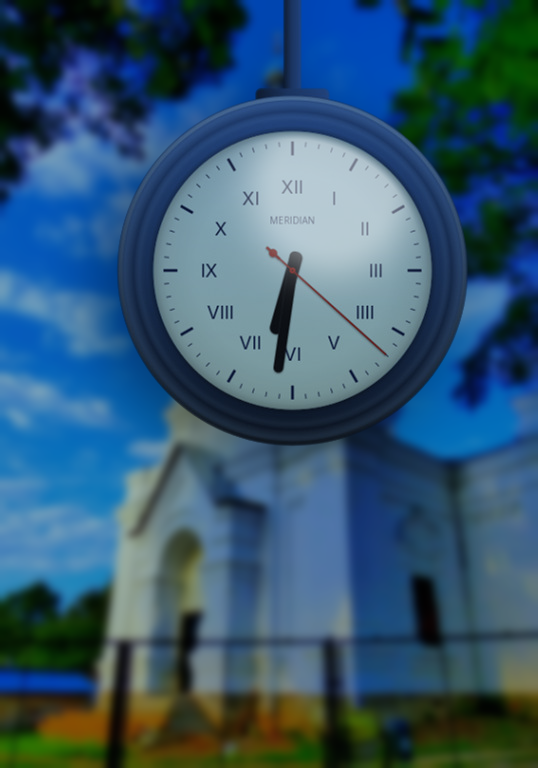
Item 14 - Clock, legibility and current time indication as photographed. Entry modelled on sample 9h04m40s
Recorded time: 6h31m22s
